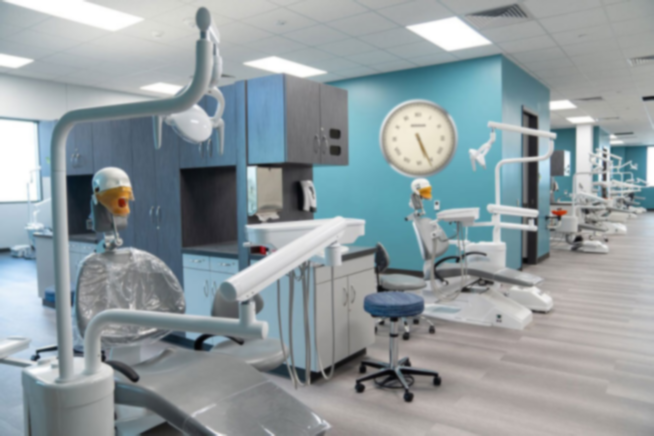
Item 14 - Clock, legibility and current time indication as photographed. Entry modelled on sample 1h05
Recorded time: 5h26
